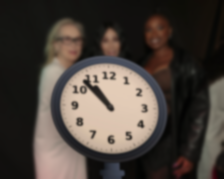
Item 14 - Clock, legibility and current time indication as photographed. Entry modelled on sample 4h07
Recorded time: 10h53
